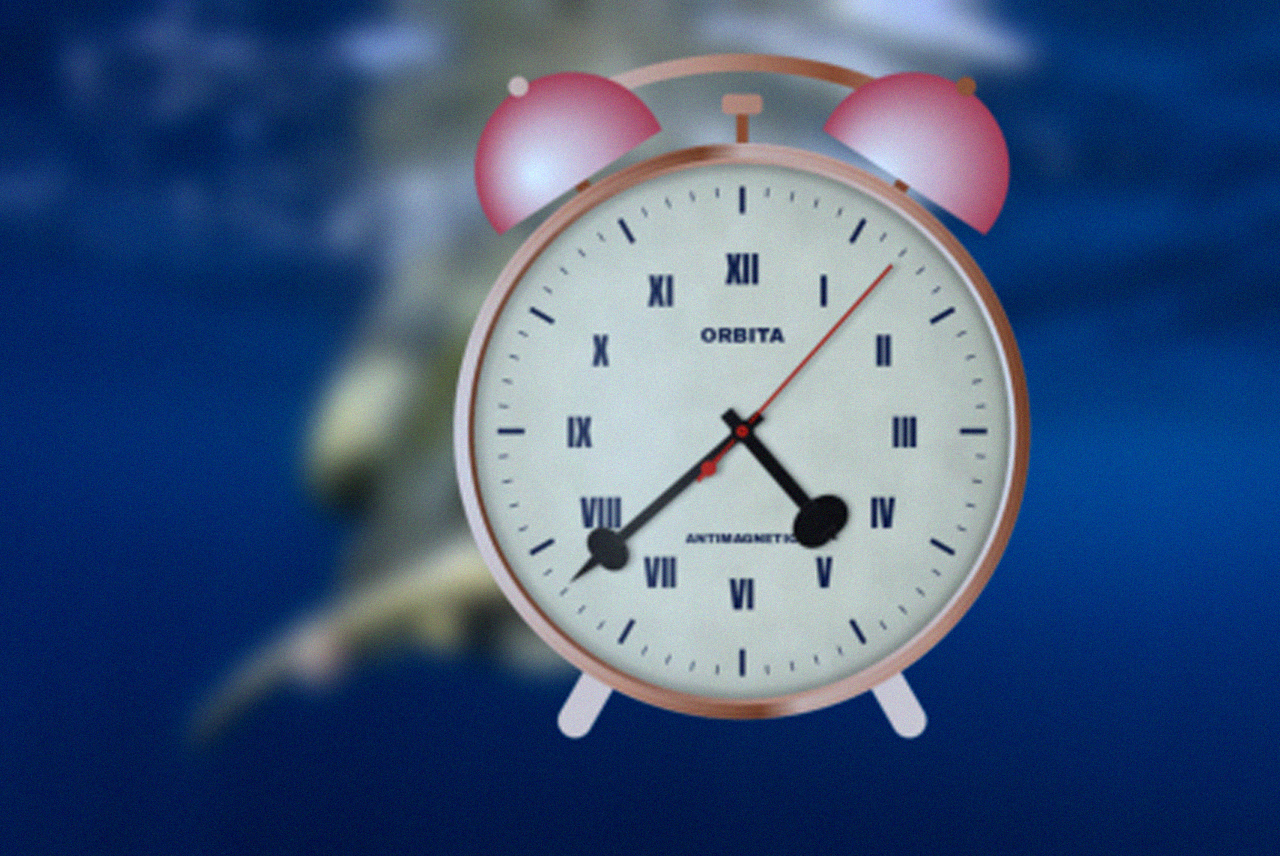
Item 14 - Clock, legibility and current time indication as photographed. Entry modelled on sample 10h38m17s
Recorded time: 4h38m07s
